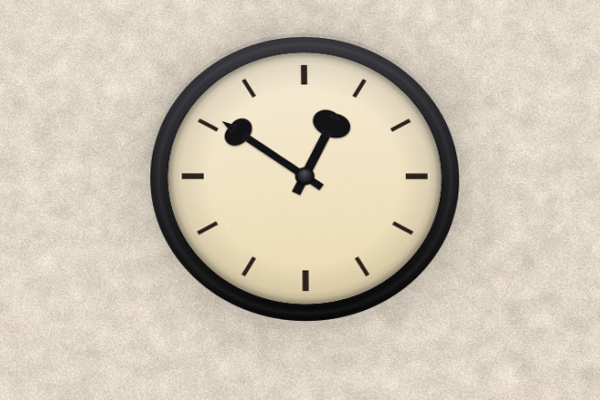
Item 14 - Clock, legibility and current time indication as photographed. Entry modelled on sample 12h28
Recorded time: 12h51
